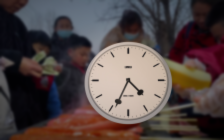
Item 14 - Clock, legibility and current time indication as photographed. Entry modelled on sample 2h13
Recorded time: 4h34
